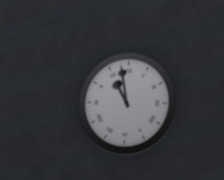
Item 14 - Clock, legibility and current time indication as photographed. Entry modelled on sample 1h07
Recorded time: 10h58
